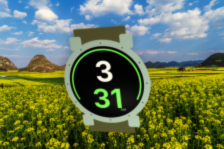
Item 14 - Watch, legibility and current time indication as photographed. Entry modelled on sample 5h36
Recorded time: 3h31
